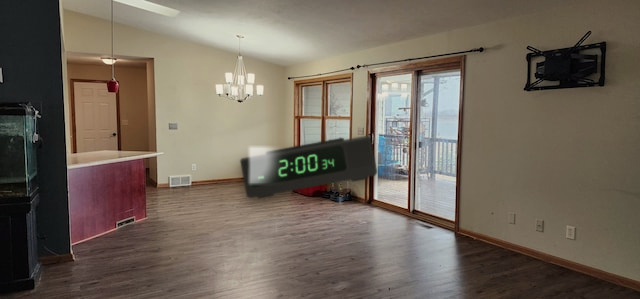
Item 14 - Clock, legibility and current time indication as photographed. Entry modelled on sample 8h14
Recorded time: 2h00
